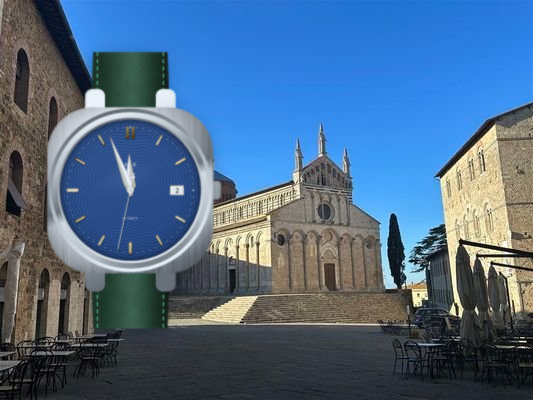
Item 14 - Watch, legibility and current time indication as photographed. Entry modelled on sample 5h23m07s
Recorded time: 11h56m32s
